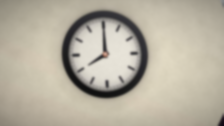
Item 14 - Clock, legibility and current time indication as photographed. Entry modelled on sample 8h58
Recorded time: 8h00
